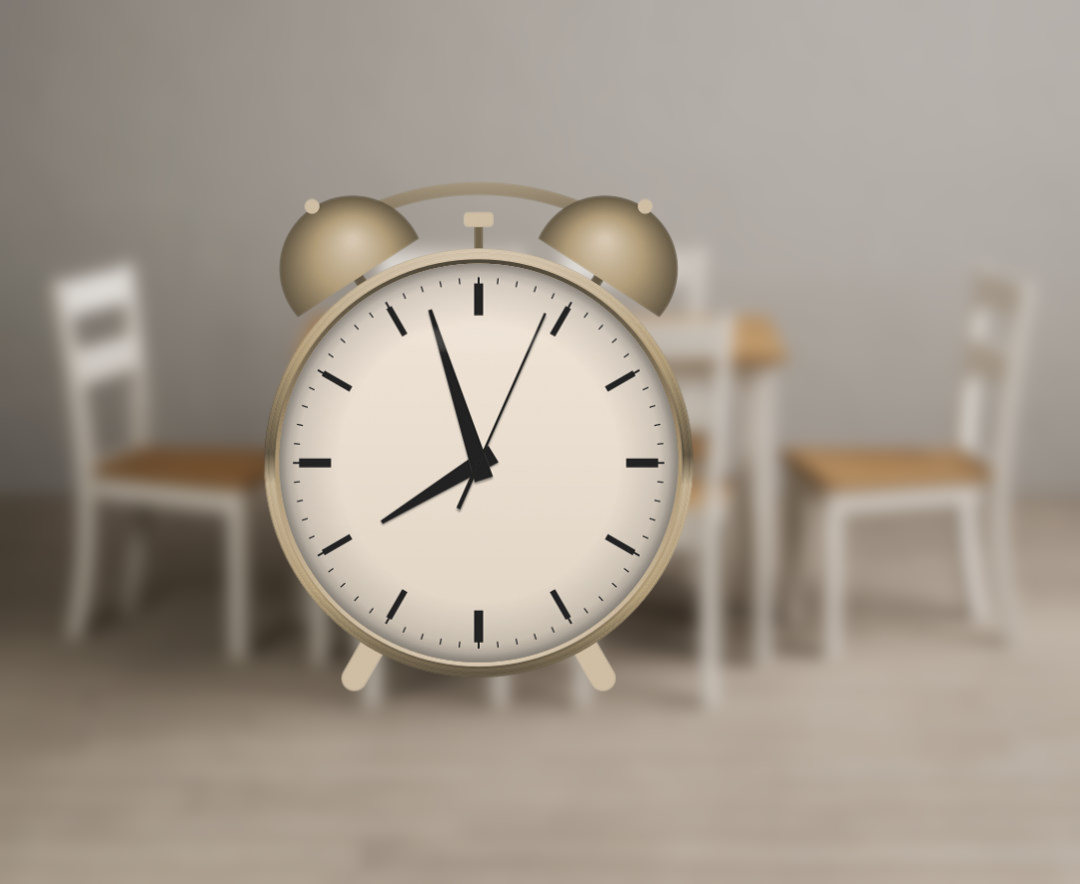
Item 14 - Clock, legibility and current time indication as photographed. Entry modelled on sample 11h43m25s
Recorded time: 7h57m04s
